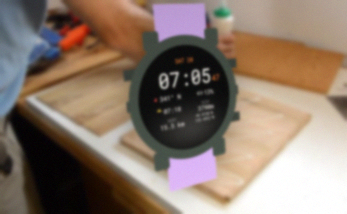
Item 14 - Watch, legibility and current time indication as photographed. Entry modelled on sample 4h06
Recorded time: 7h05
